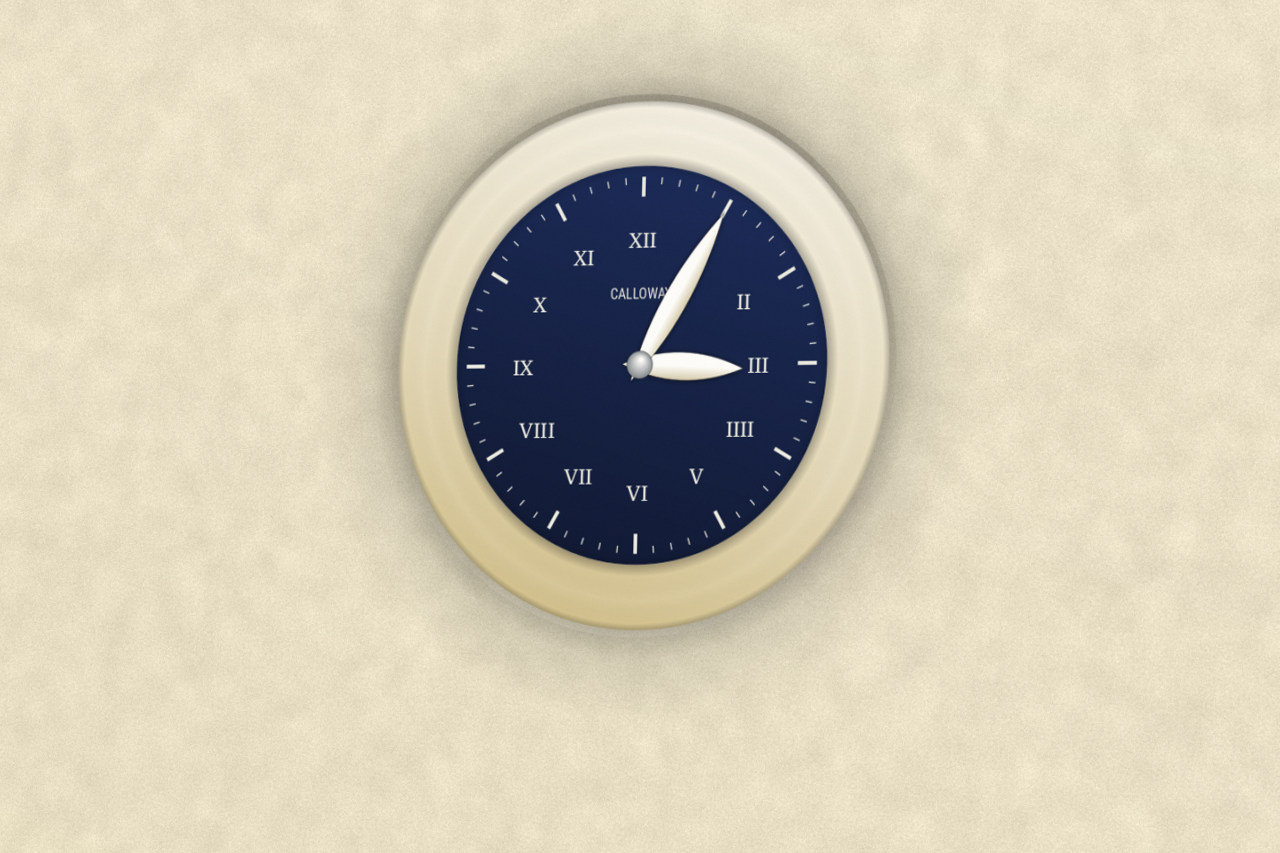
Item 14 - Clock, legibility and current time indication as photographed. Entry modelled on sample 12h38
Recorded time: 3h05
